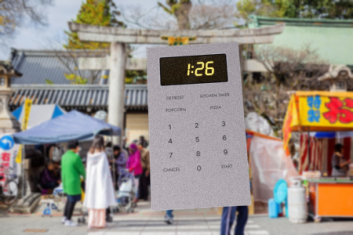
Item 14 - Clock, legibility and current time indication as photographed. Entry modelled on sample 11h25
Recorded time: 1h26
